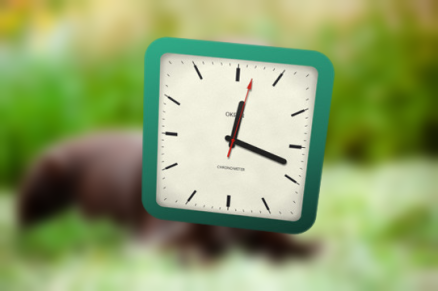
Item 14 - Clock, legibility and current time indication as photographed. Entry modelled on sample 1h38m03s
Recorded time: 12h18m02s
